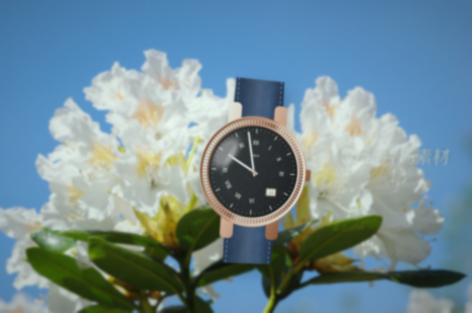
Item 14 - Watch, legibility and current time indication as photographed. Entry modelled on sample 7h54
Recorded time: 9h58
